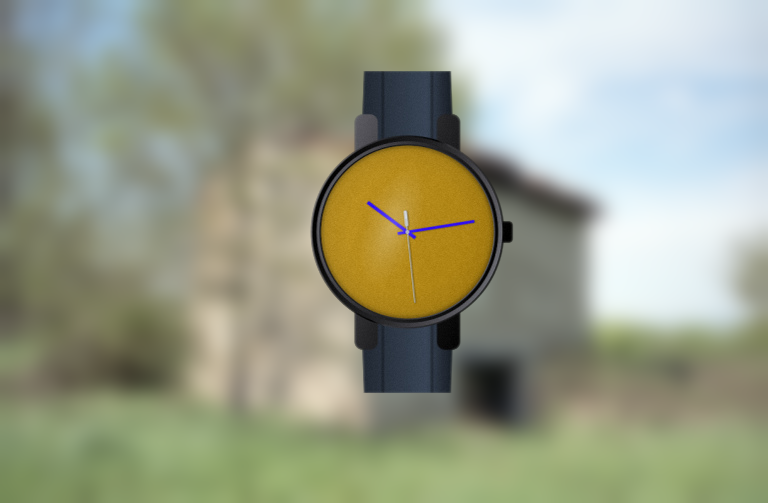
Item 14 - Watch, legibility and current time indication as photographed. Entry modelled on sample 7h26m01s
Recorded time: 10h13m29s
